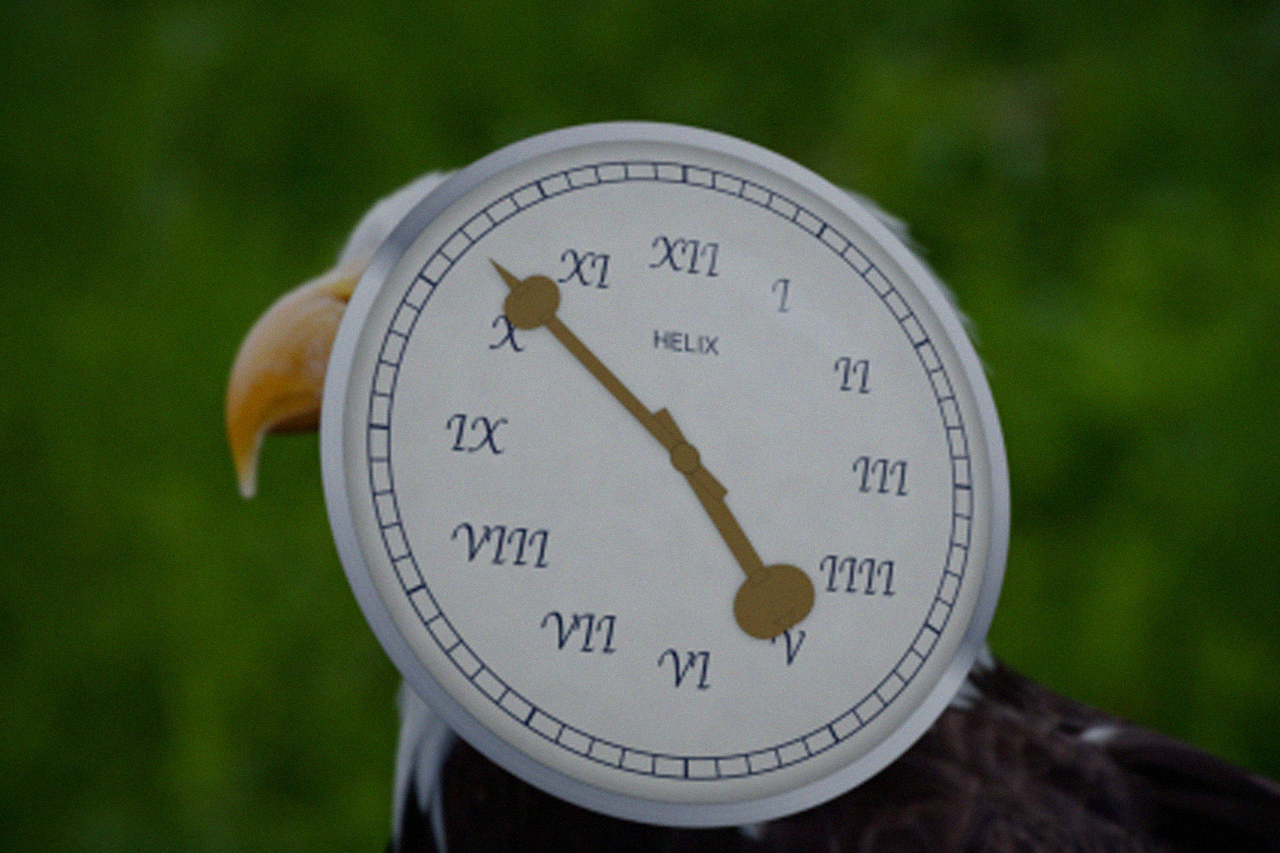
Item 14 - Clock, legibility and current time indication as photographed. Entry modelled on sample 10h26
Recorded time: 4h52
